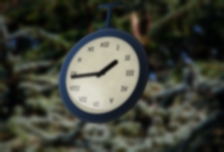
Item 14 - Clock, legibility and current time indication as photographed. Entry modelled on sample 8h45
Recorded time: 1h44
